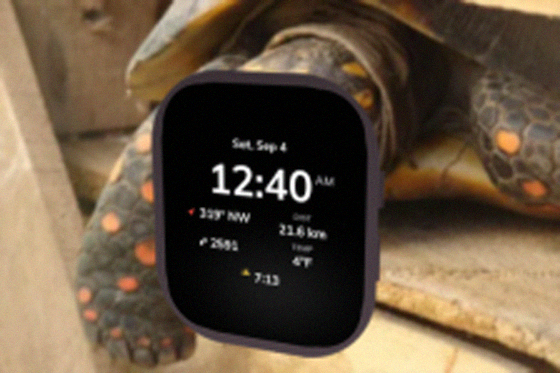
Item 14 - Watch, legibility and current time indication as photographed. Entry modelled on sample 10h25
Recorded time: 12h40
